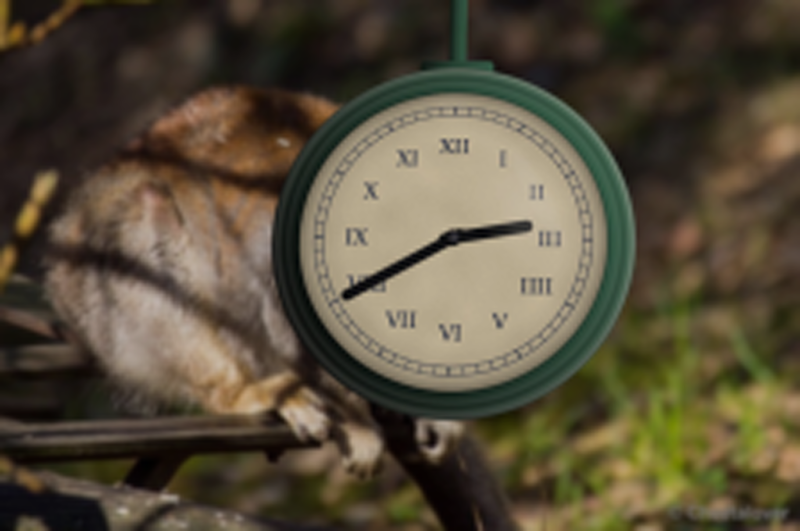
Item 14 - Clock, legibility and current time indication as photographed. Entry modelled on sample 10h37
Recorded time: 2h40
